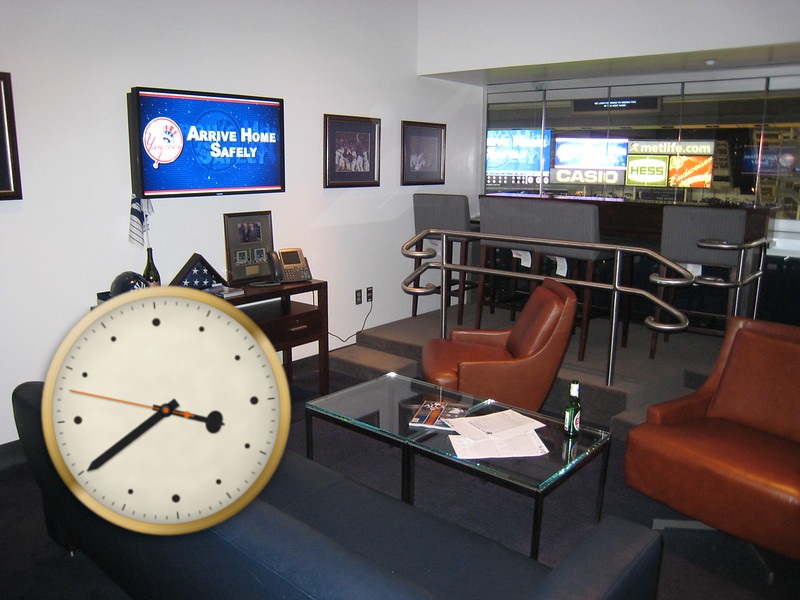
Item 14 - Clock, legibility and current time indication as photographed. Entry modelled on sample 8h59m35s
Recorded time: 3h39m48s
